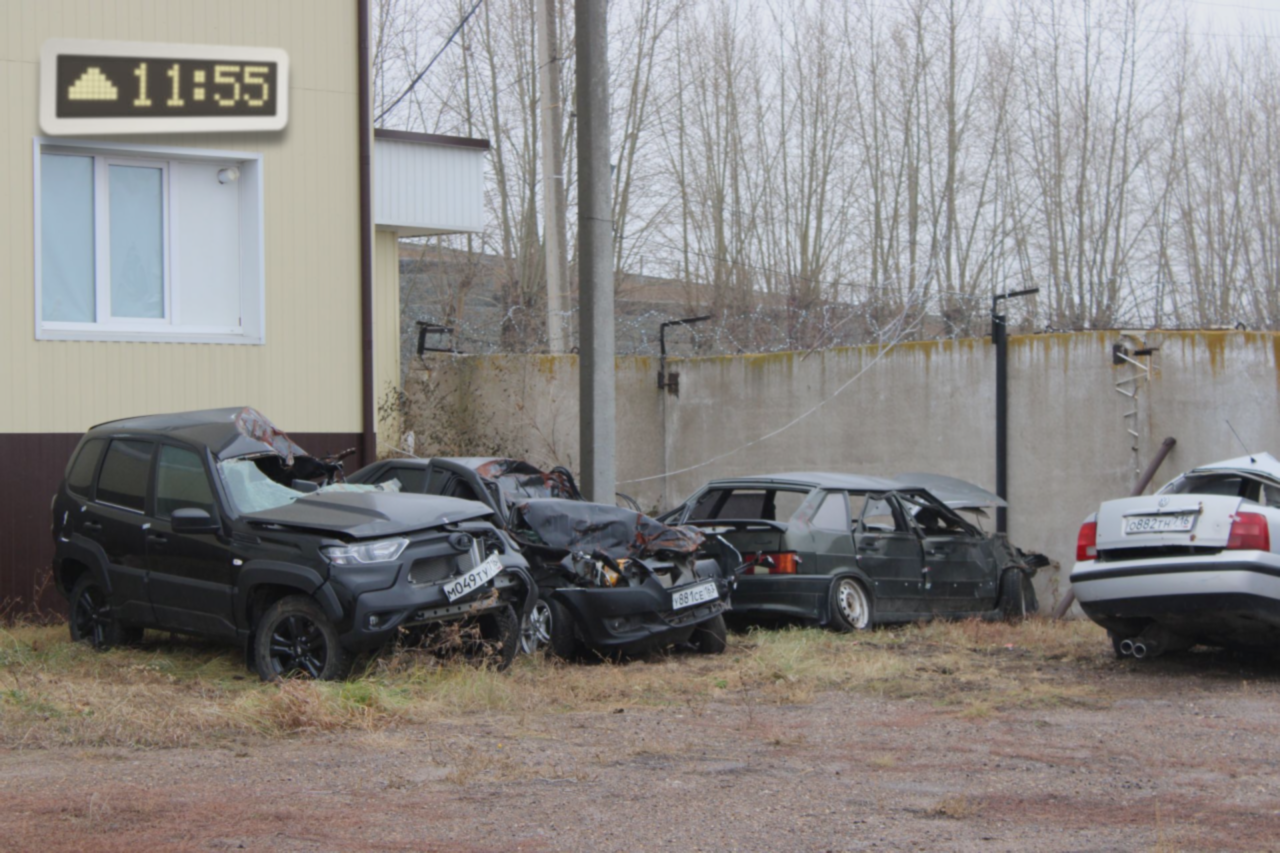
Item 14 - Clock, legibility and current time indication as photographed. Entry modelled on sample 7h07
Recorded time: 11h55
